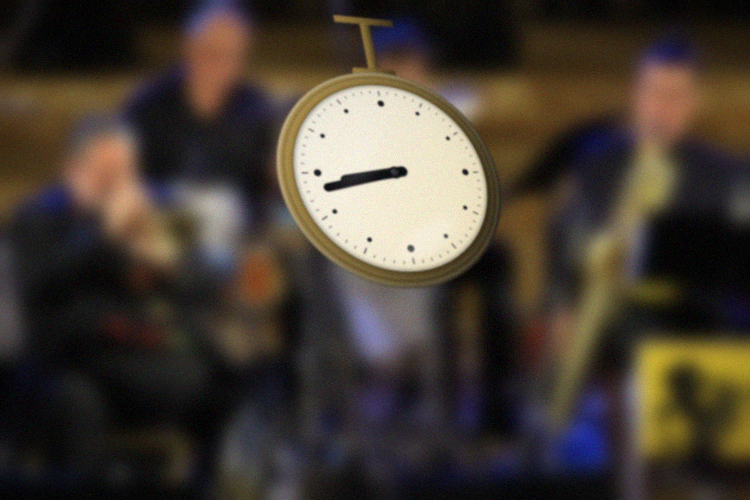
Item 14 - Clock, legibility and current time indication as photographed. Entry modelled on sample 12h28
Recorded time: 8h43
